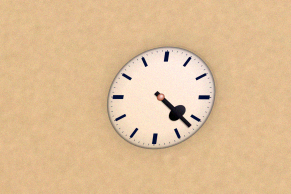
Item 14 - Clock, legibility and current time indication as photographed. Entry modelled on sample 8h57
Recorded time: 4h22
